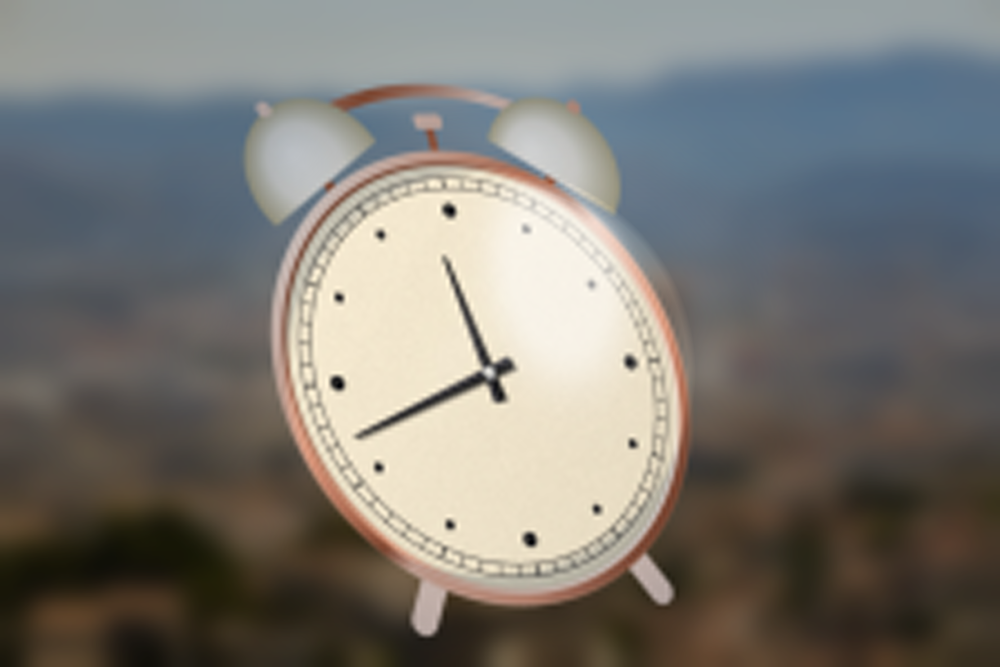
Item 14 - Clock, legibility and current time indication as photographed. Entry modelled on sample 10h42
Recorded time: 11h42
